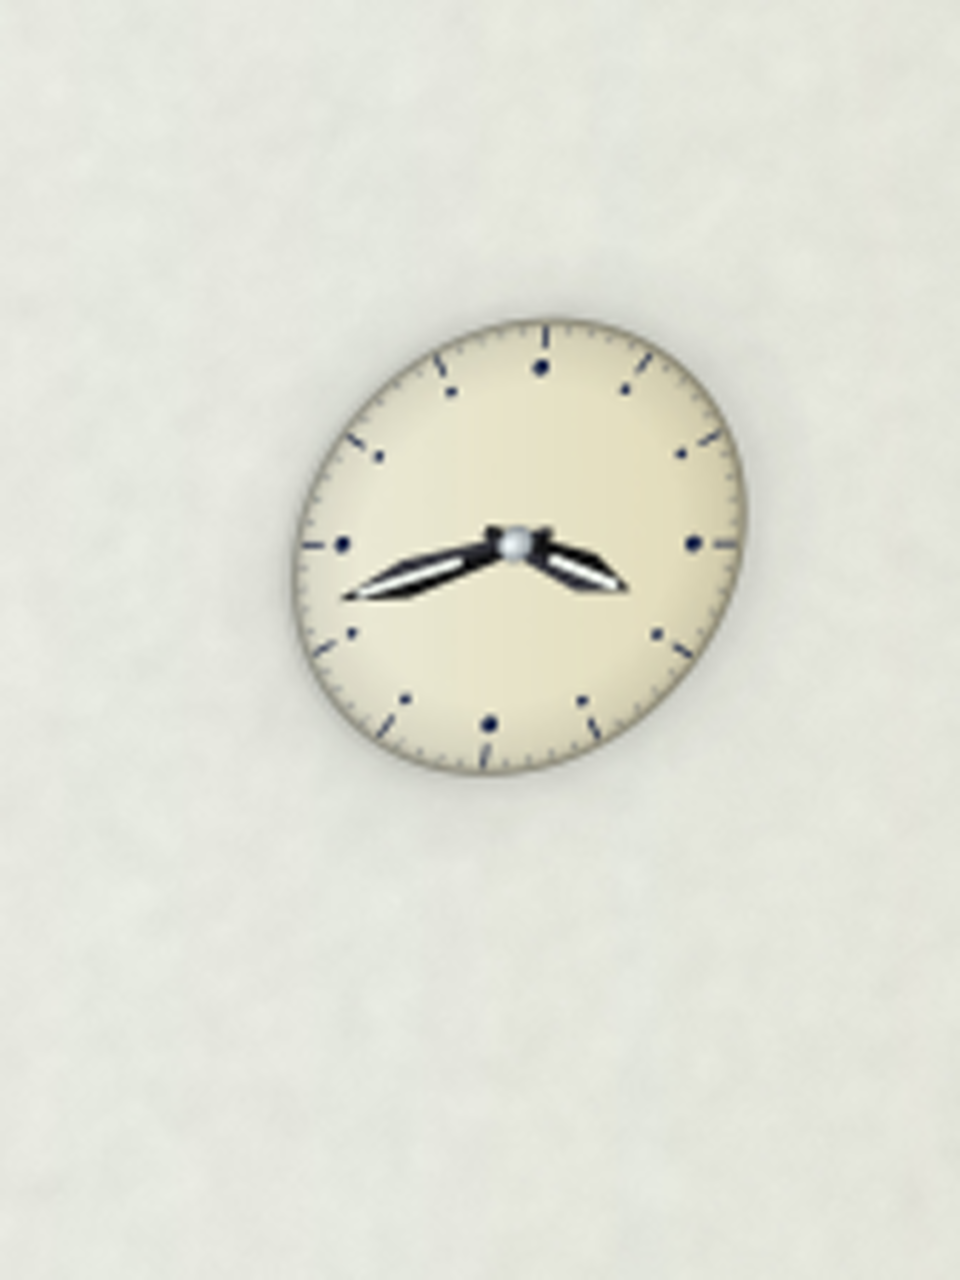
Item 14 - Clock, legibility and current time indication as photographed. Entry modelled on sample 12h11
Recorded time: 3h42
